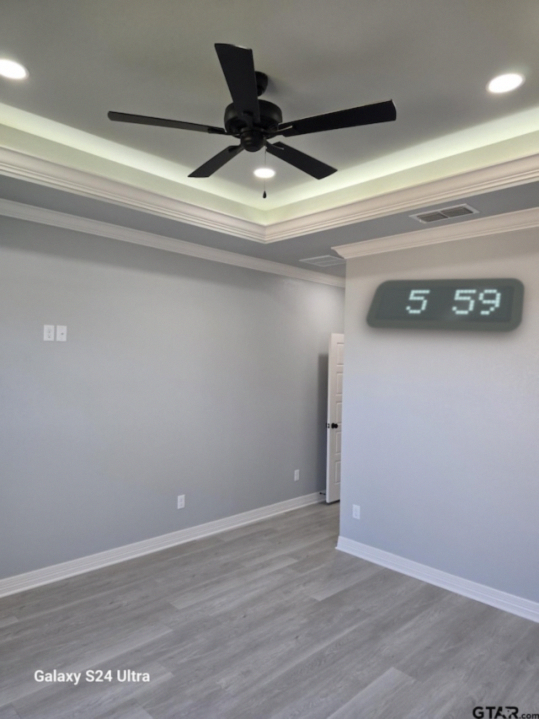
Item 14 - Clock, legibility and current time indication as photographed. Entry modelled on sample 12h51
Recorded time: 5h59
